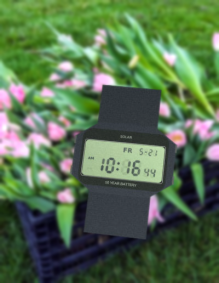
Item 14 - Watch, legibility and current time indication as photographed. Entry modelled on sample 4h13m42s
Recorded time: 10h16m44s
